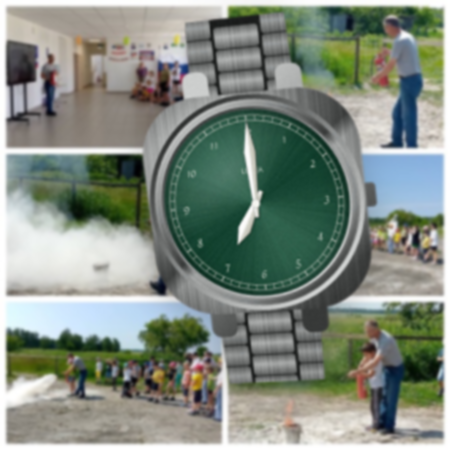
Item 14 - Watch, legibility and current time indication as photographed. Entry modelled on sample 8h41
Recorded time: 7h00
